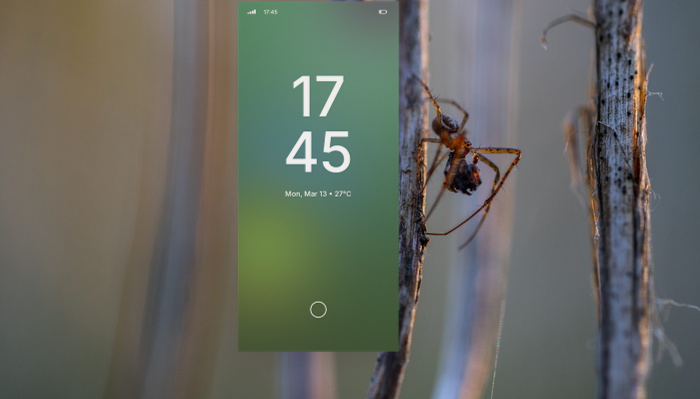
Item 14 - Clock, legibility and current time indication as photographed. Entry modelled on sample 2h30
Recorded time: 17h45
